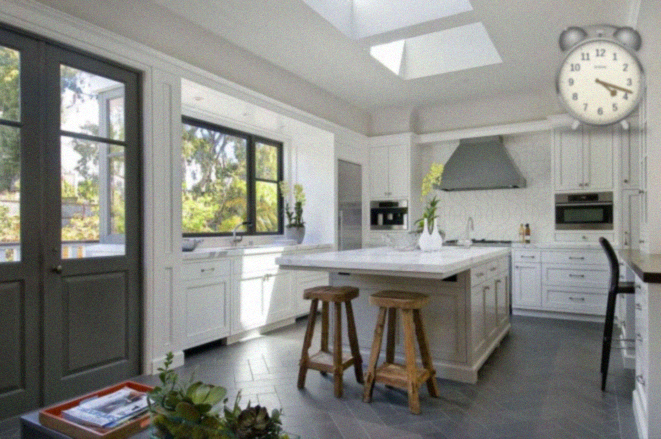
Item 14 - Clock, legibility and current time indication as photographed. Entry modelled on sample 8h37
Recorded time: 4h18
